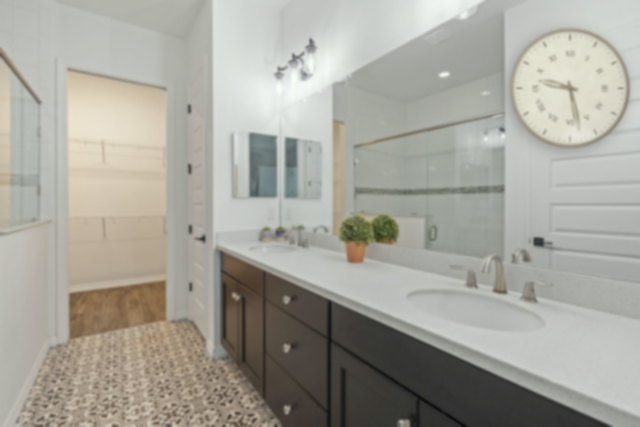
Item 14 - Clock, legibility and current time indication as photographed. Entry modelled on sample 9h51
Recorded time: 9h28
